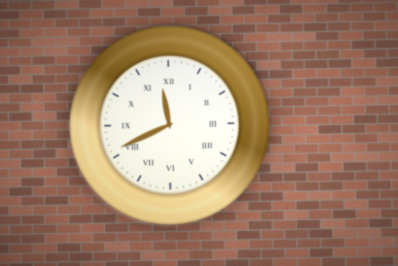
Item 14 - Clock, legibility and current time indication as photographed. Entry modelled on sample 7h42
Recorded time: 11h41
